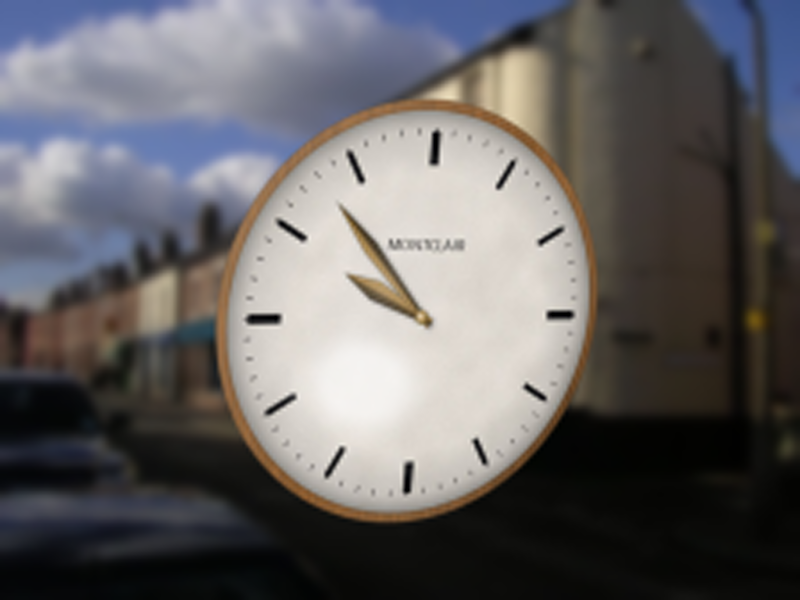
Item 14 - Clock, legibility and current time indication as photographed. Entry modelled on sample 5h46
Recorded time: 9h53
